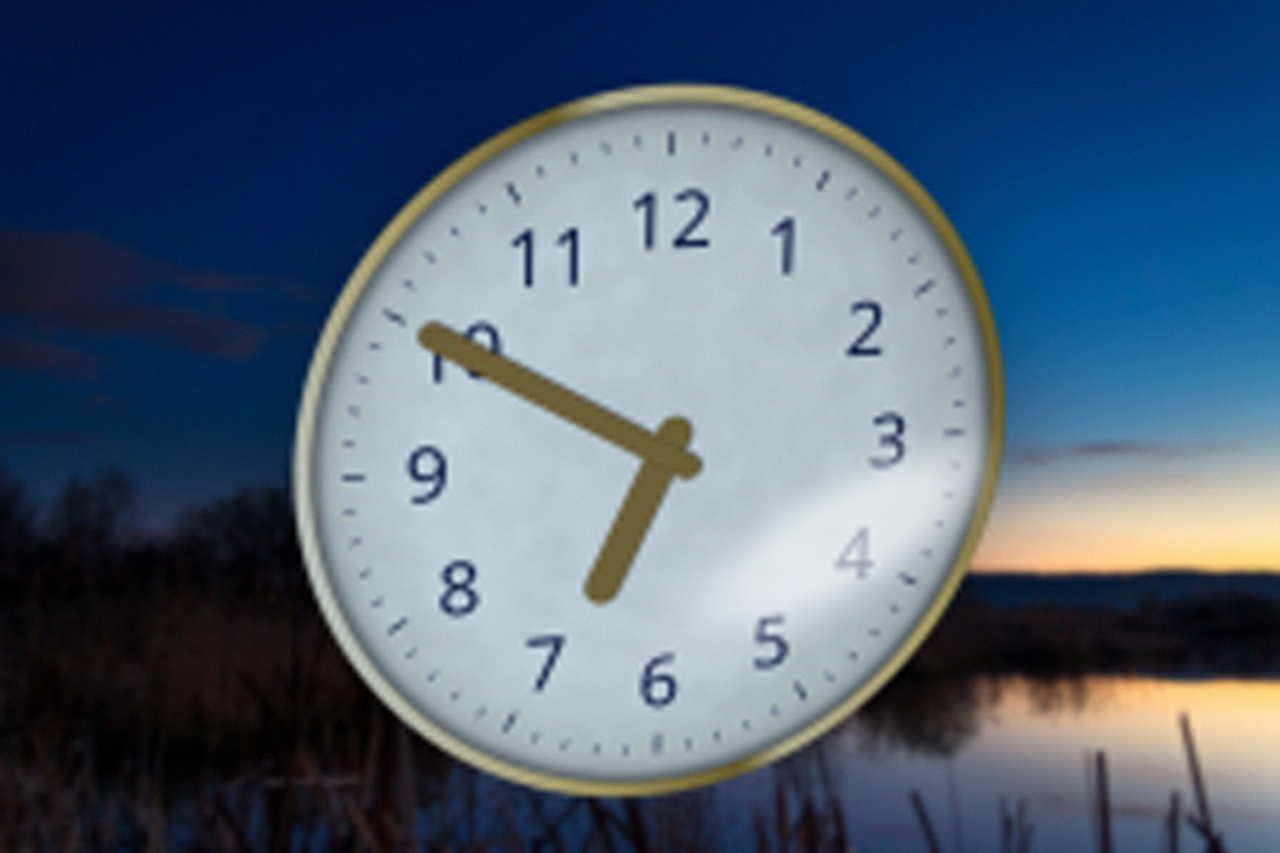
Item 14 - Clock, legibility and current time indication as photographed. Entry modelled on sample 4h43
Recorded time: 6h50
